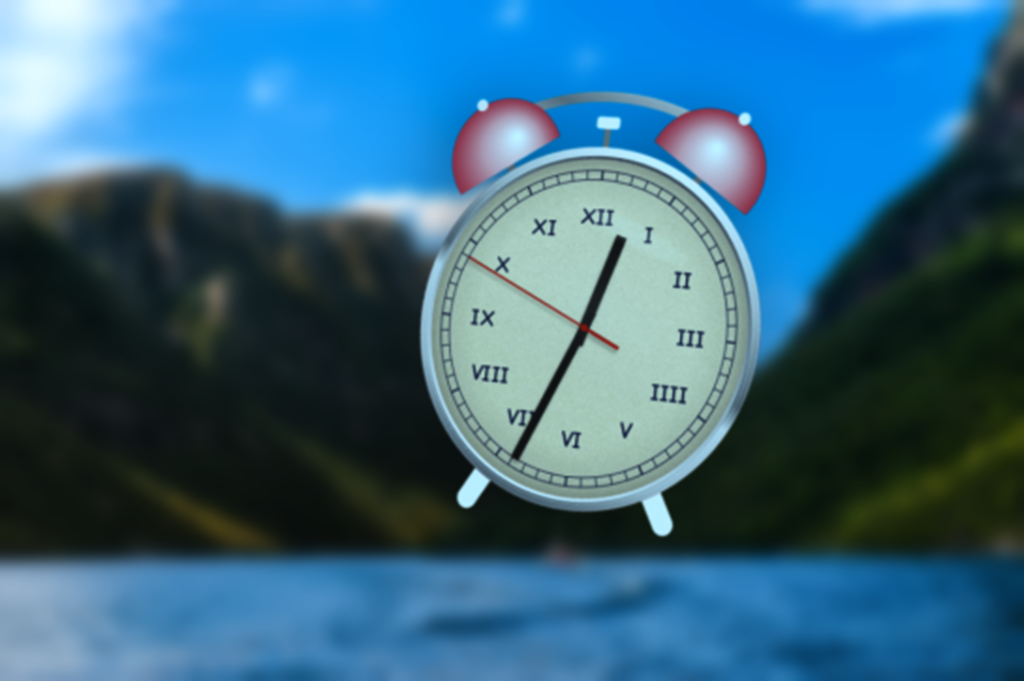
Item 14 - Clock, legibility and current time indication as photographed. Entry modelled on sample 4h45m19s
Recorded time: 12h33m49s
